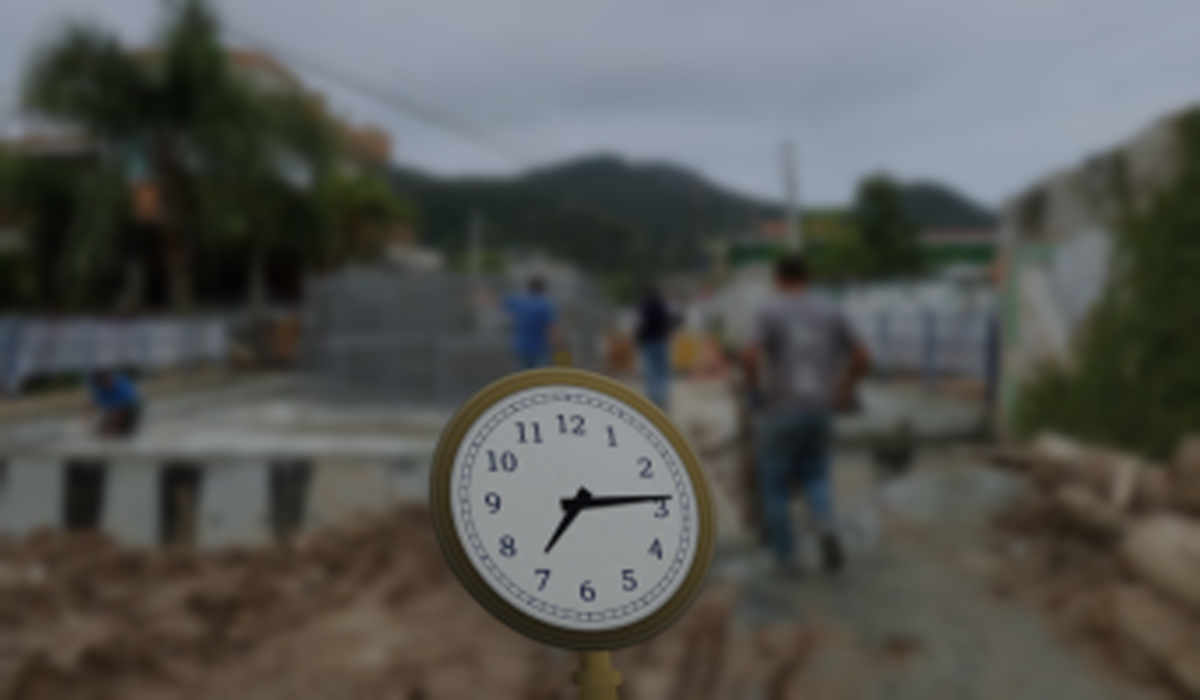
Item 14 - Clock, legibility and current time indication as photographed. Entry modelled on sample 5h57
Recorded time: 7h14
